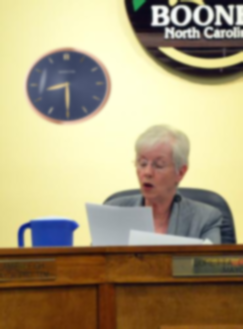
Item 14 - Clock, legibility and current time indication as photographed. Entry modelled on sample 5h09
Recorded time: 8h30
